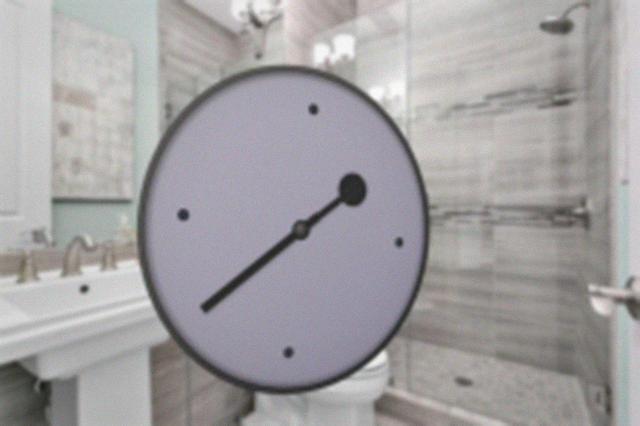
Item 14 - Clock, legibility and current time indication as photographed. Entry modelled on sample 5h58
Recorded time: 1h38
